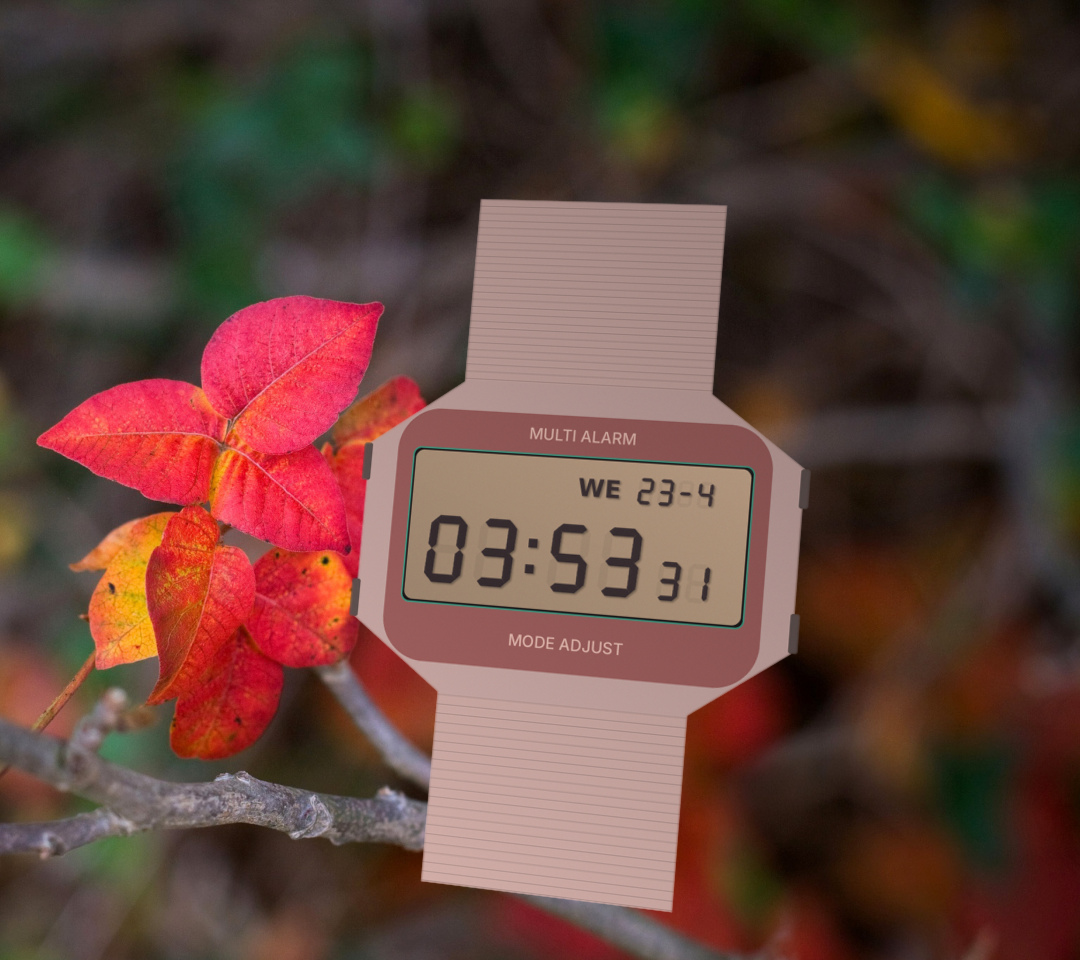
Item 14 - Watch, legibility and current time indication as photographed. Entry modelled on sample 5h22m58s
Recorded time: 3h53m31s
